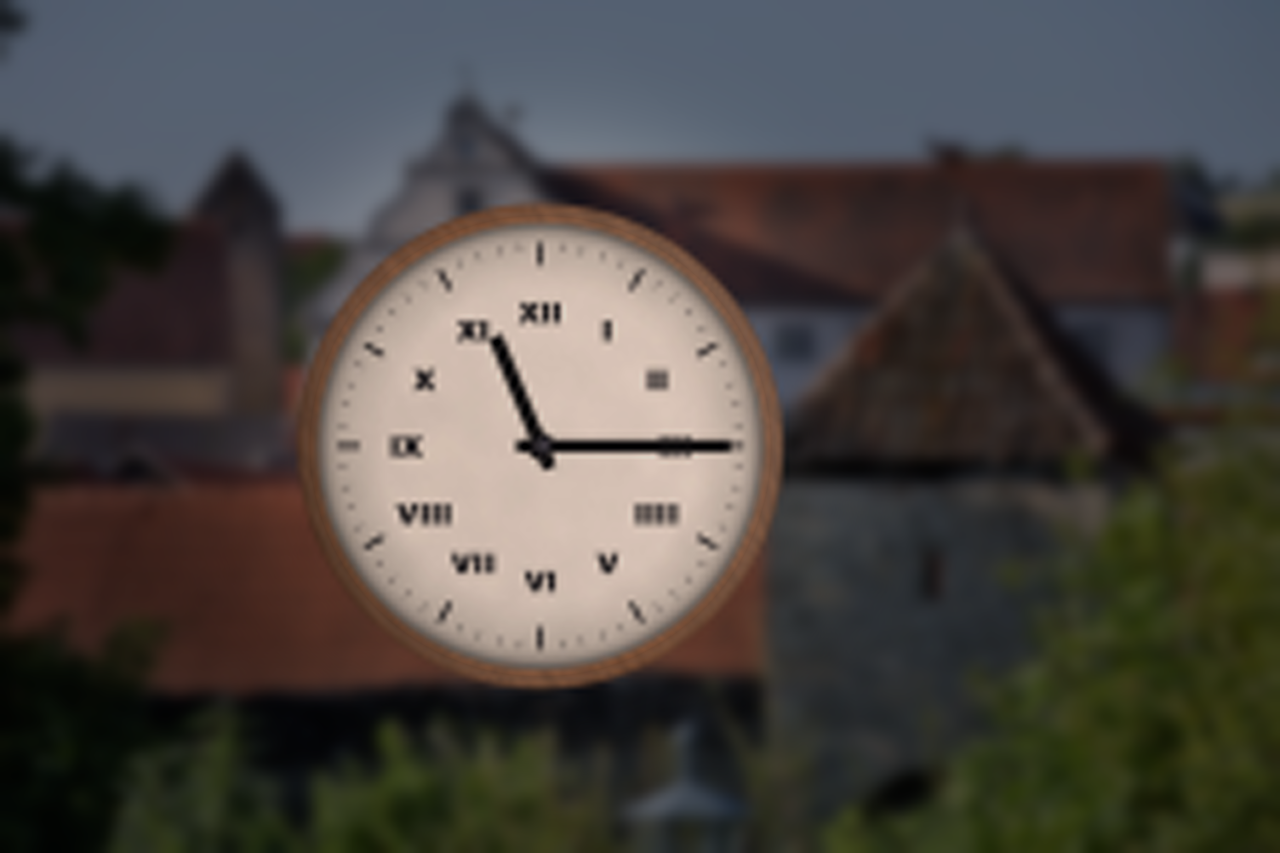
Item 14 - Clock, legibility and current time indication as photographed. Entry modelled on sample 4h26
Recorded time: 11h15
